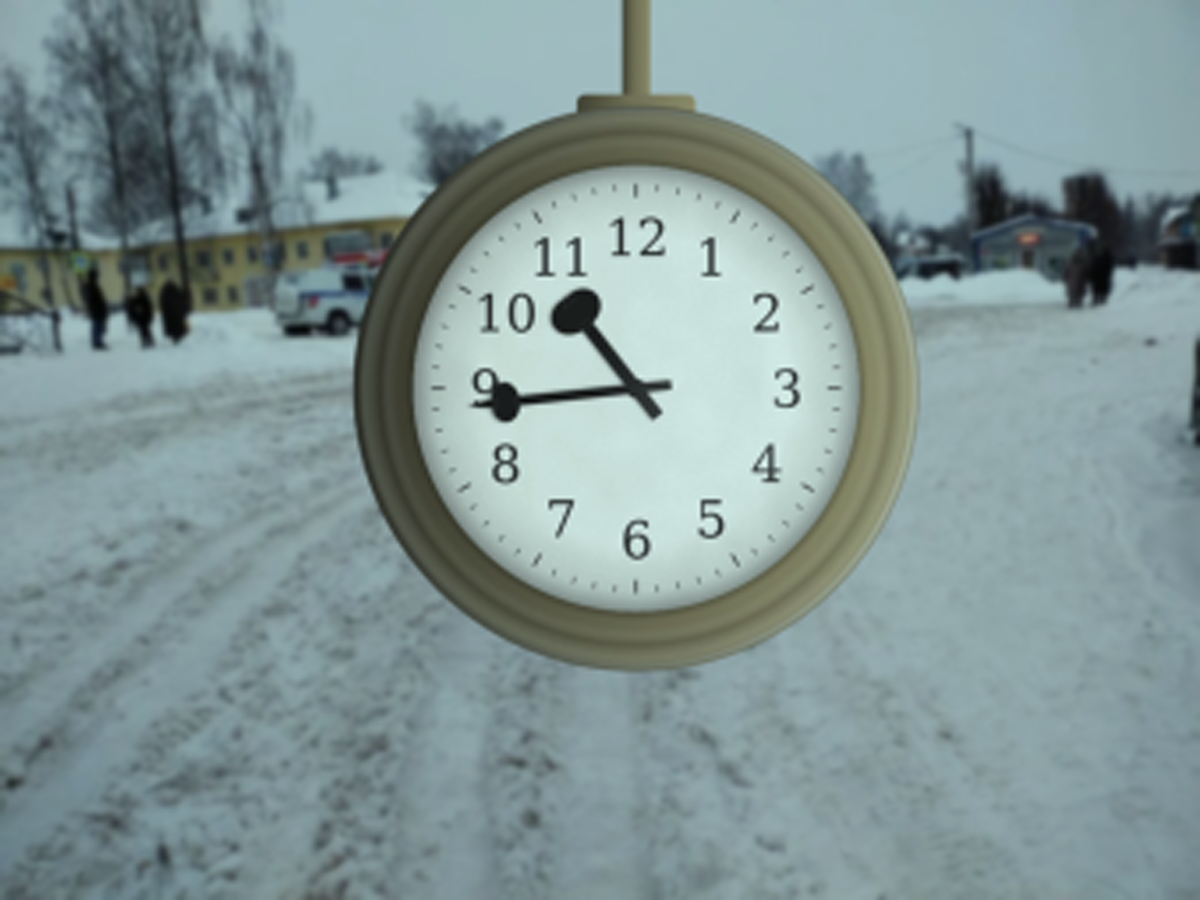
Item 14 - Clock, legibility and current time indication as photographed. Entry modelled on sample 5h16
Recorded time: 10h44
